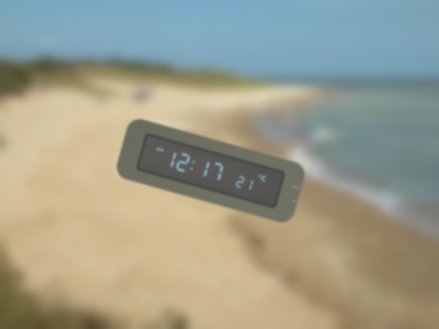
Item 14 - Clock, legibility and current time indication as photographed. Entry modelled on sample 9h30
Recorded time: 12h17
